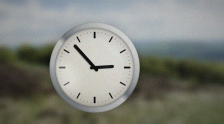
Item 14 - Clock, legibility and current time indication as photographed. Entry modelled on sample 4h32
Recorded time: 2h53
